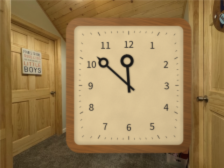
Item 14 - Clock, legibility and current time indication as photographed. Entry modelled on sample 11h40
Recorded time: 11h52
